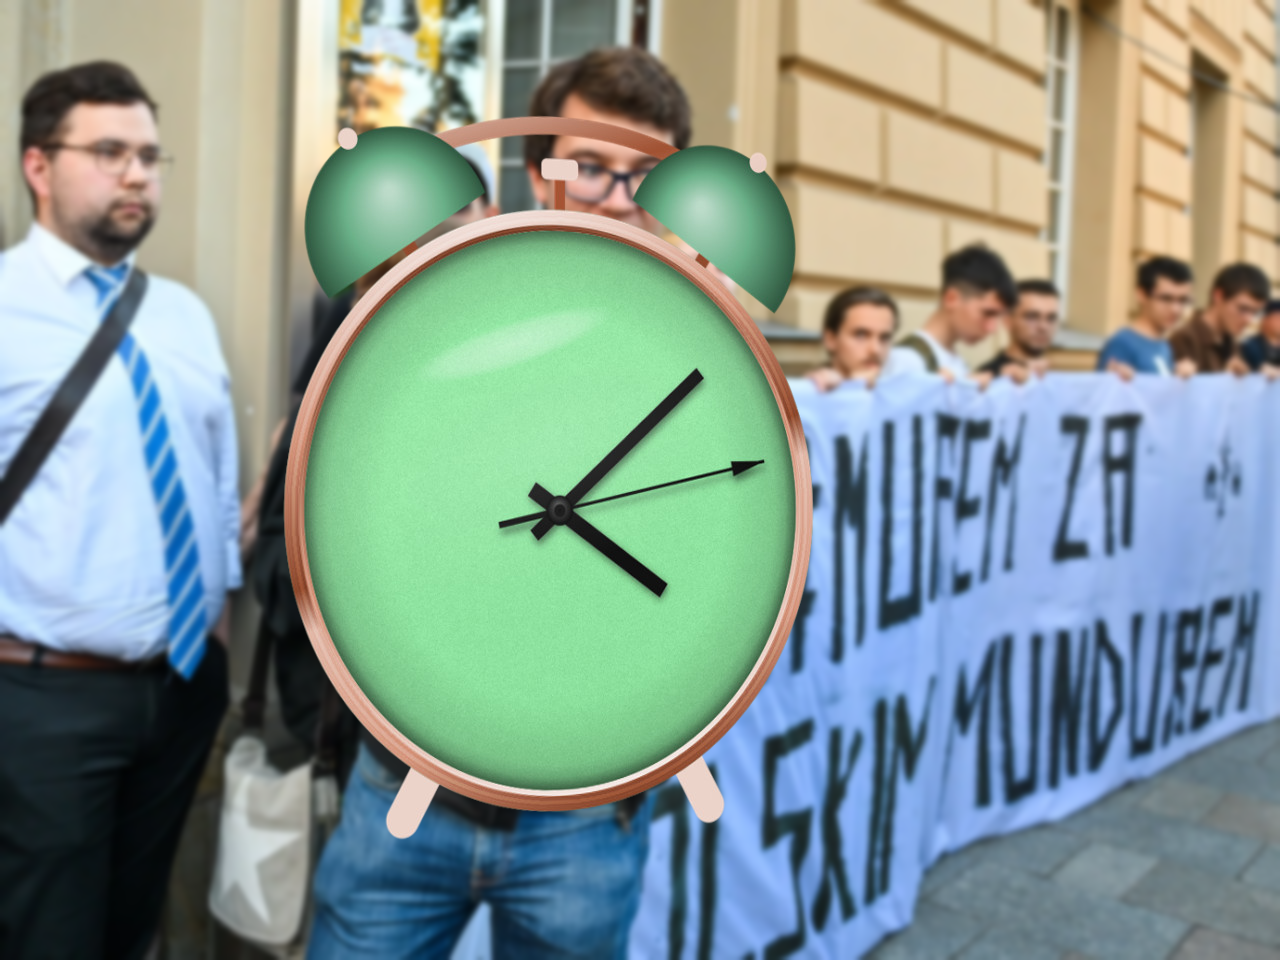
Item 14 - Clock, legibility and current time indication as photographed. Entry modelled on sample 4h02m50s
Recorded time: 4h08m13s
